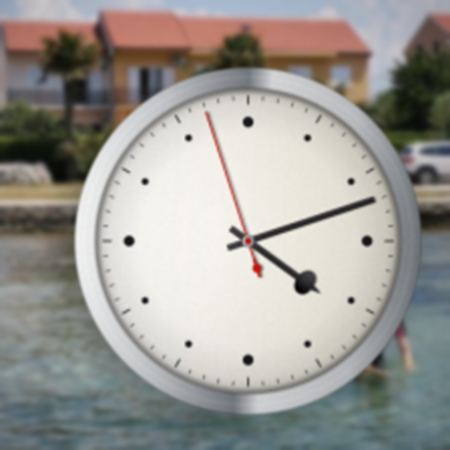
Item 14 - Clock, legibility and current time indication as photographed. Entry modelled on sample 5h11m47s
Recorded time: 4h11m57s
